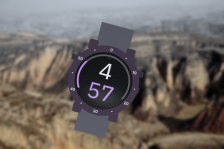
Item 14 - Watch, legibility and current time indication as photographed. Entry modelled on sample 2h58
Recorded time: 4h57
